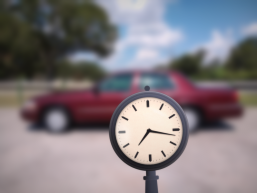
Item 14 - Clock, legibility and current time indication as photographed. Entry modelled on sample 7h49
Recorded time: 7h17
